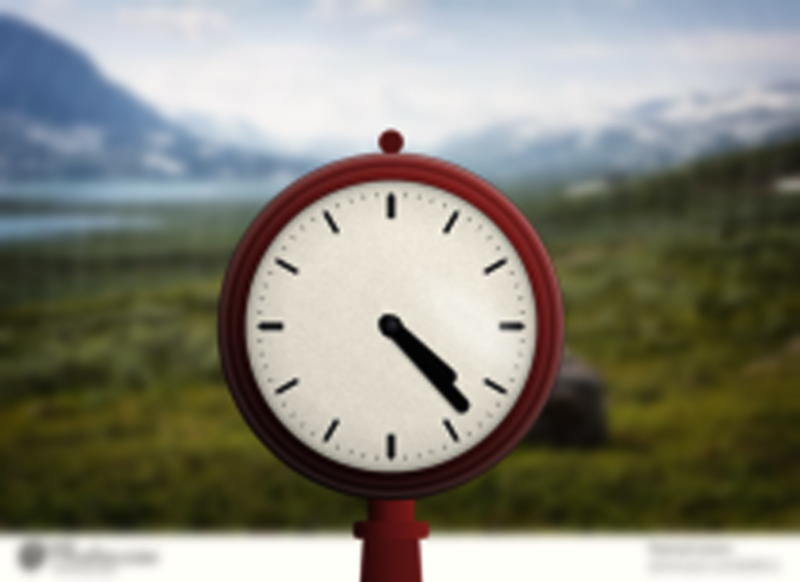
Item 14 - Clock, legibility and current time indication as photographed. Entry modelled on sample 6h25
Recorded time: 4h23
